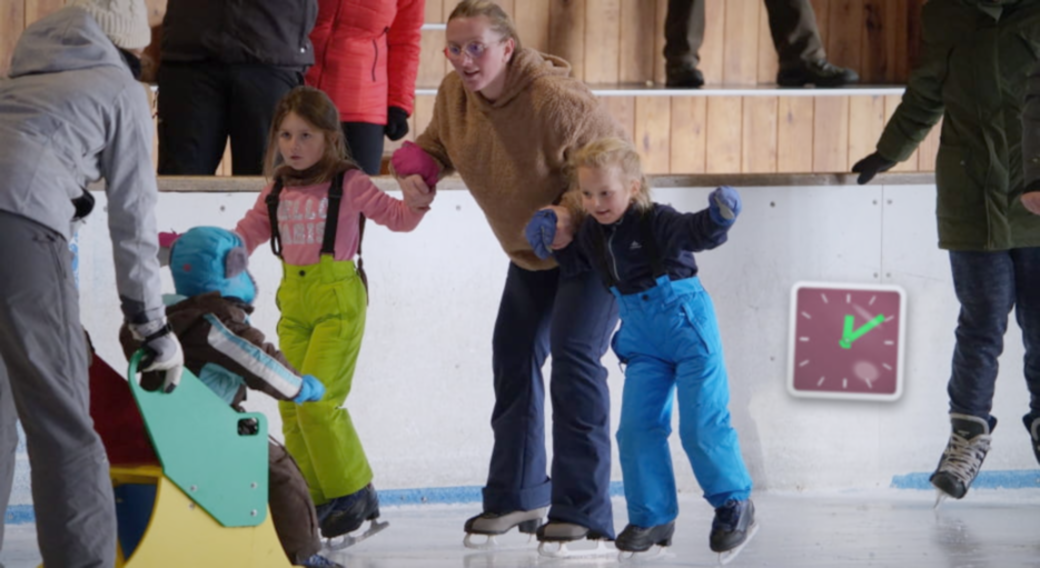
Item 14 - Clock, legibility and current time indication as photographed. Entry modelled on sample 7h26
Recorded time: 12h09
